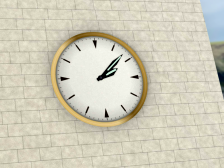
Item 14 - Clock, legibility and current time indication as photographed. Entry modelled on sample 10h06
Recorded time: 2h08
